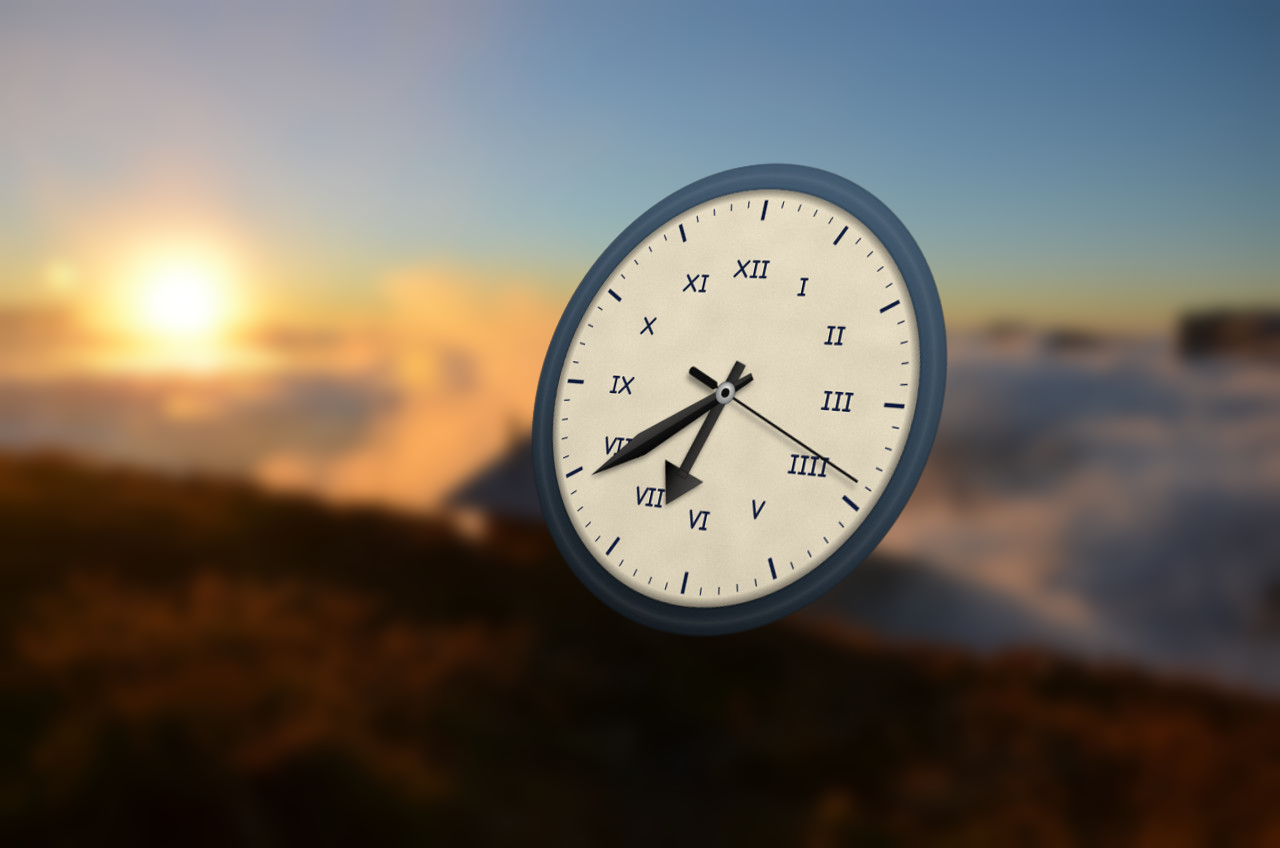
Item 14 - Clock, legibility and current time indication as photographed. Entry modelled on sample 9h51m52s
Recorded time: 6h39m19s
